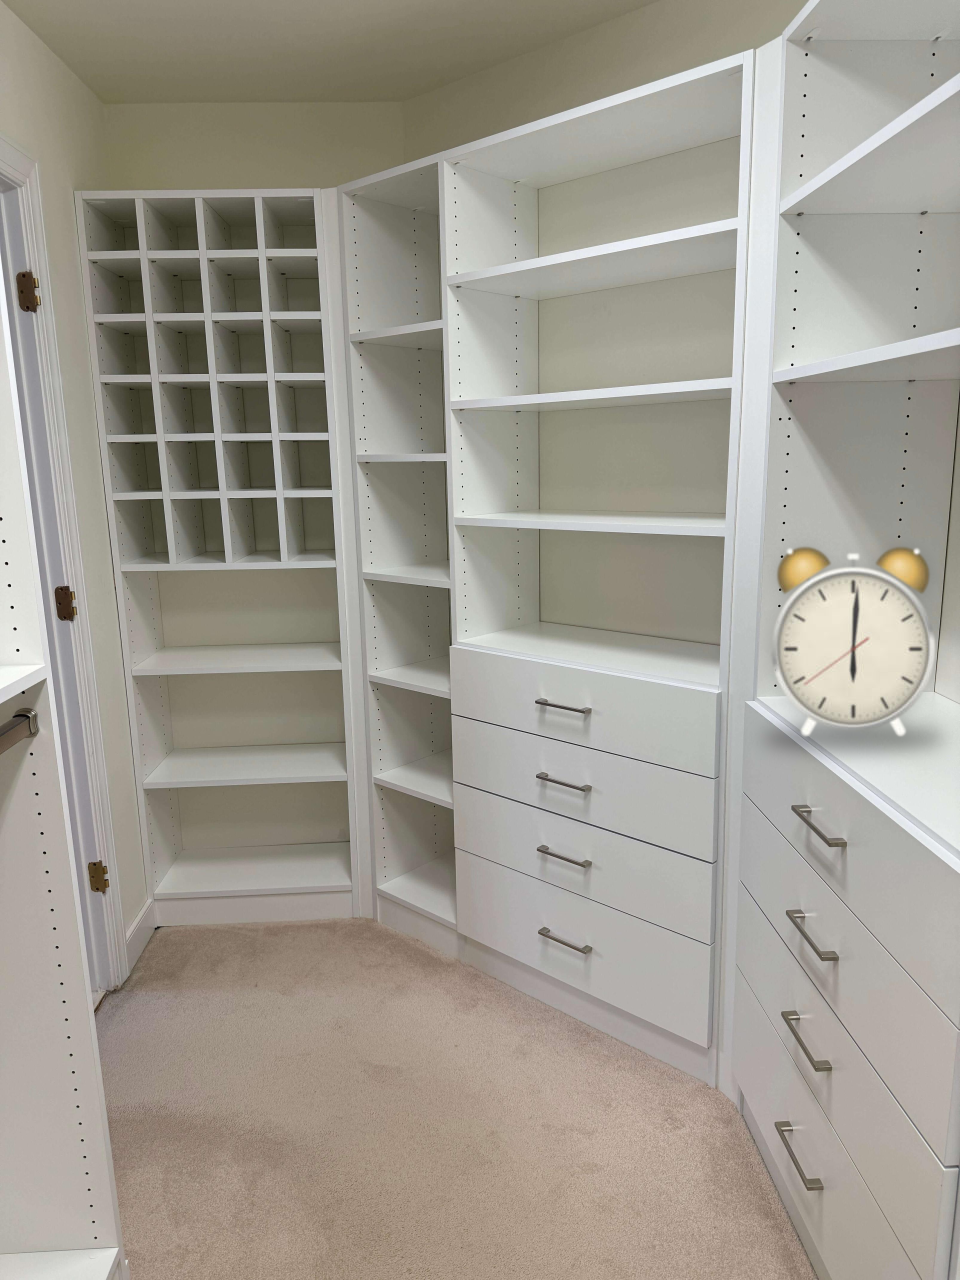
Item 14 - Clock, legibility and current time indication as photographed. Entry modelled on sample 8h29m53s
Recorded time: 6h00m39s
